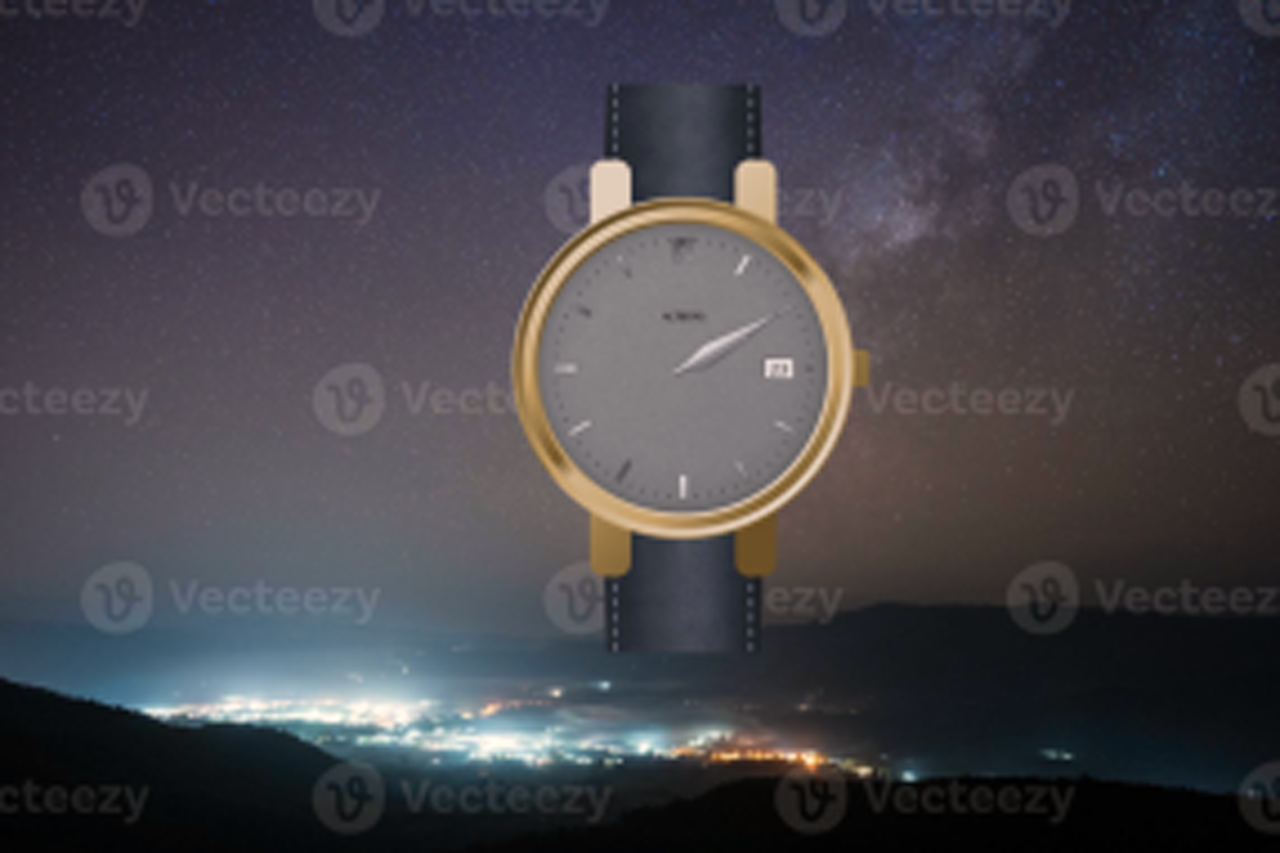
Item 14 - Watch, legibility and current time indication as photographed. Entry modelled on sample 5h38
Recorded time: 2h10
